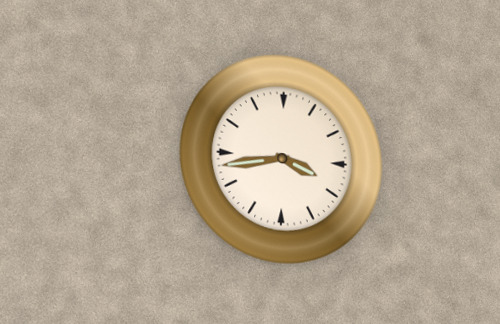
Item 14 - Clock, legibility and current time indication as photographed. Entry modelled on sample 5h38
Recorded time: 3h43
